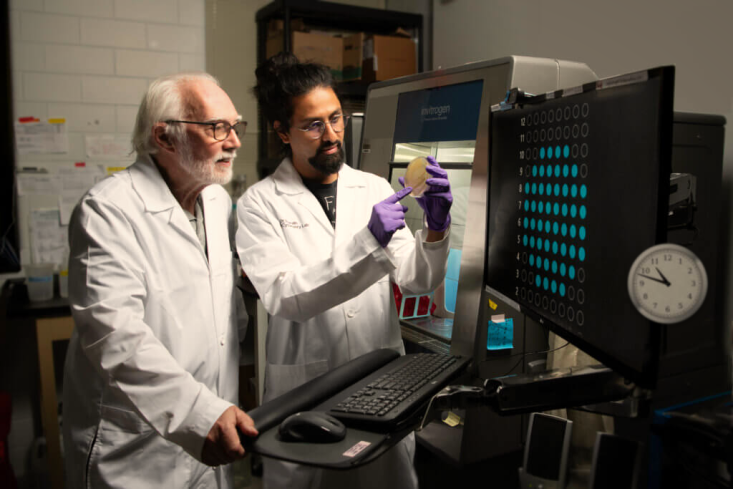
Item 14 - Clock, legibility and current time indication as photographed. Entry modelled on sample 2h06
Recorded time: 10h48
